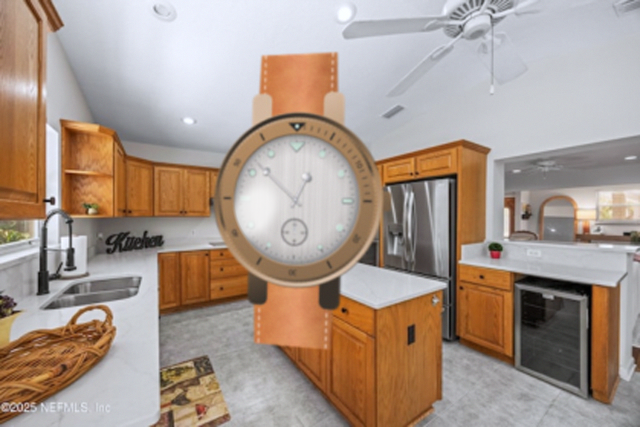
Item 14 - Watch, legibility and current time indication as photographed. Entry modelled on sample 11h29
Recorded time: 12h52
